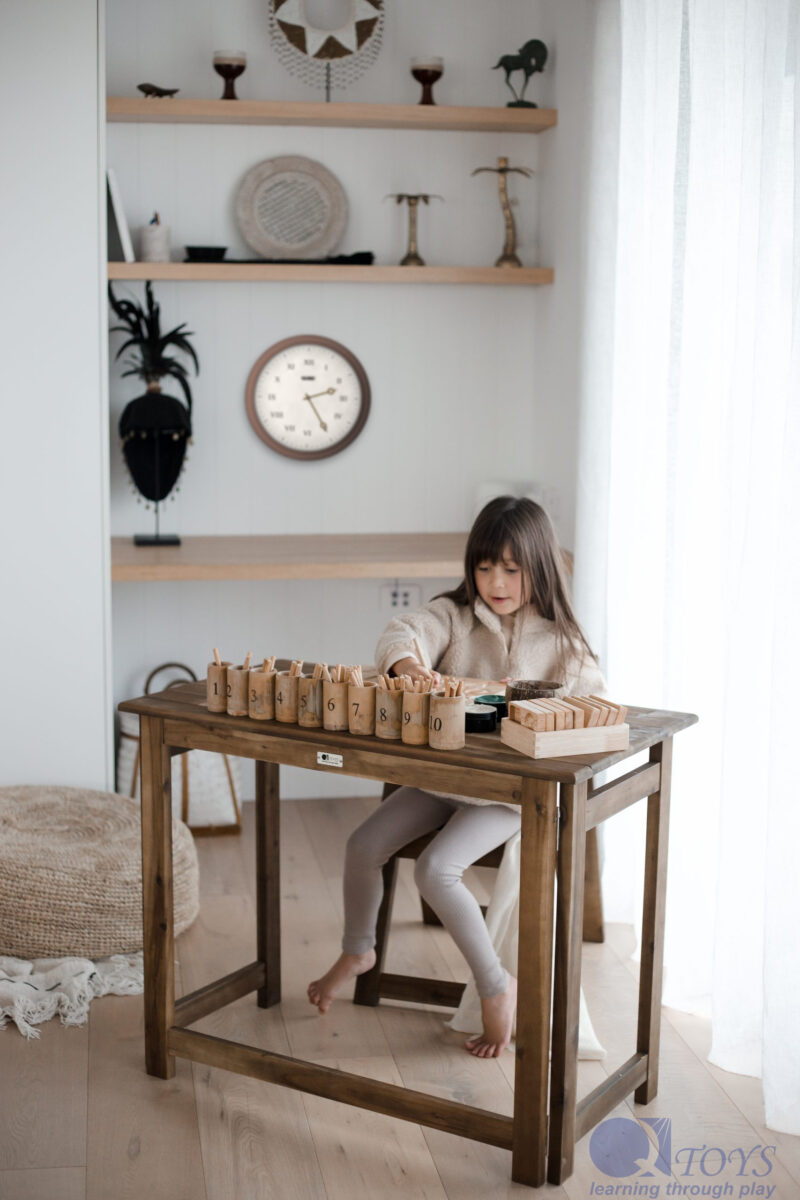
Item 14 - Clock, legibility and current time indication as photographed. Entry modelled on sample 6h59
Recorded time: 2h25
